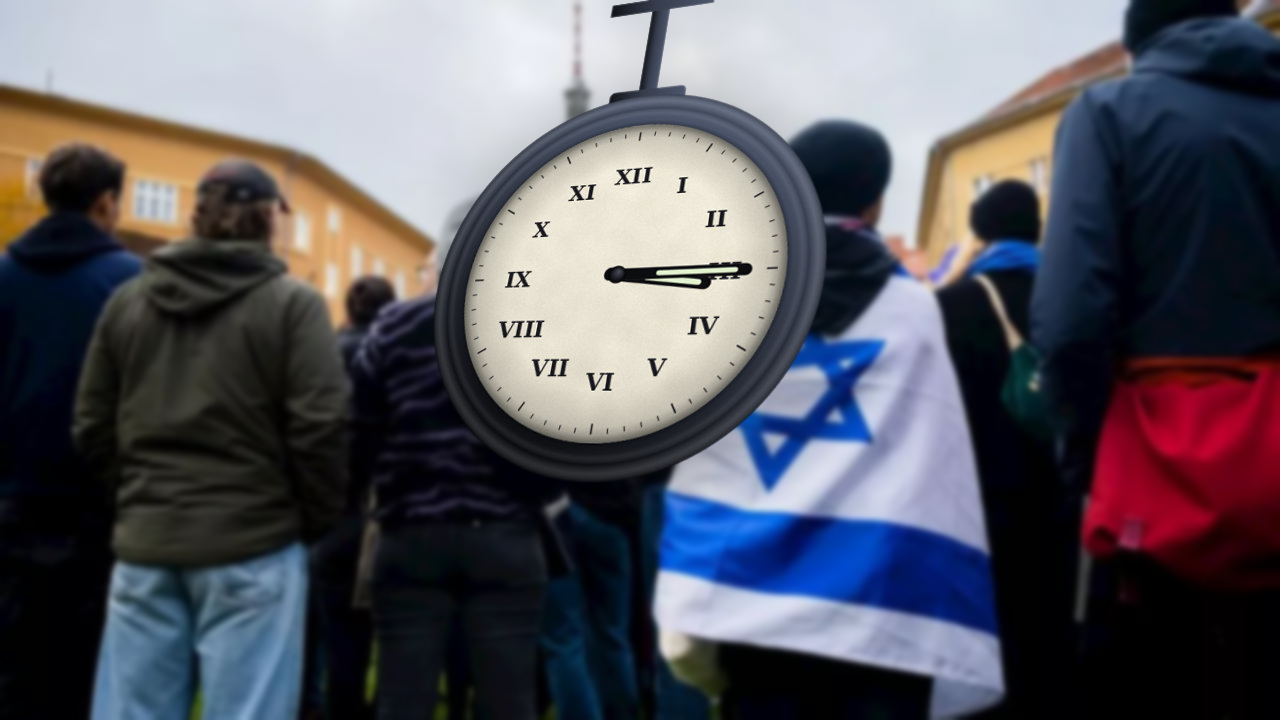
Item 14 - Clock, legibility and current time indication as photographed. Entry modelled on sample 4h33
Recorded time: 3h15
